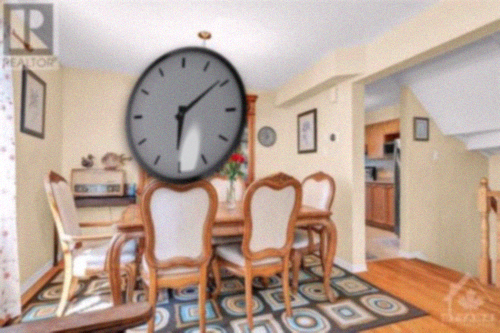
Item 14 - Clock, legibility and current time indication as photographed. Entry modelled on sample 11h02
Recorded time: 6h09
